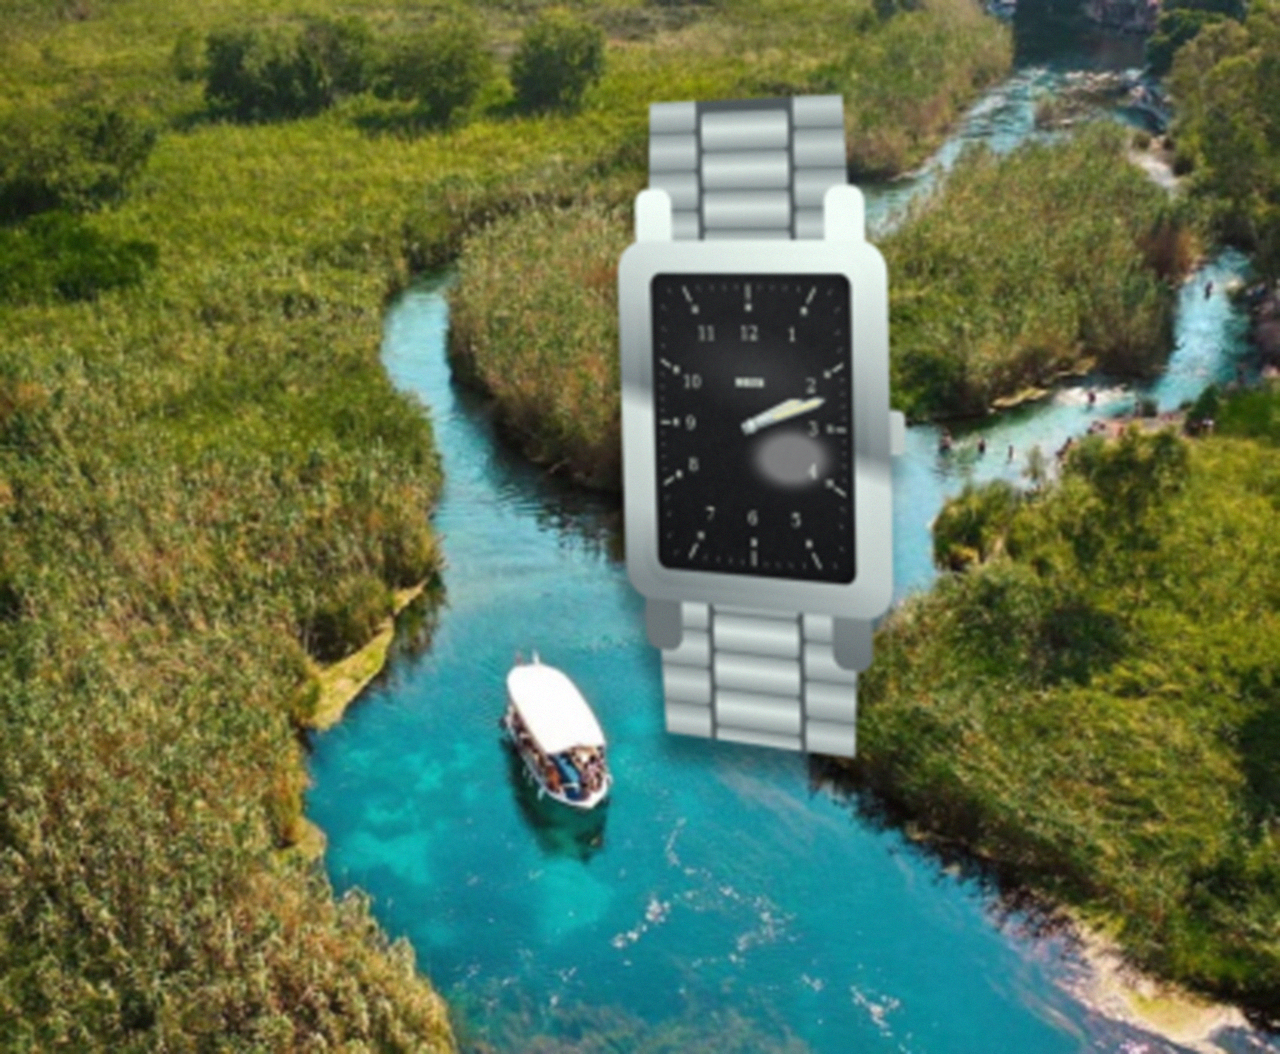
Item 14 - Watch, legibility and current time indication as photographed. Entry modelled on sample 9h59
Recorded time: 2h12
